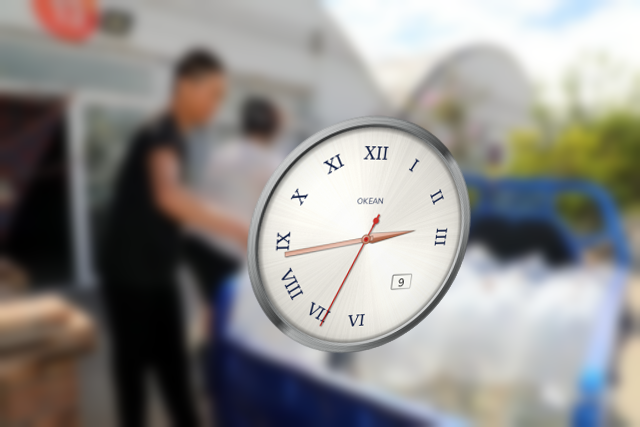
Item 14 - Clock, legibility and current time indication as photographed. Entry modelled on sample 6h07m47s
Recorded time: 2h43m34s
